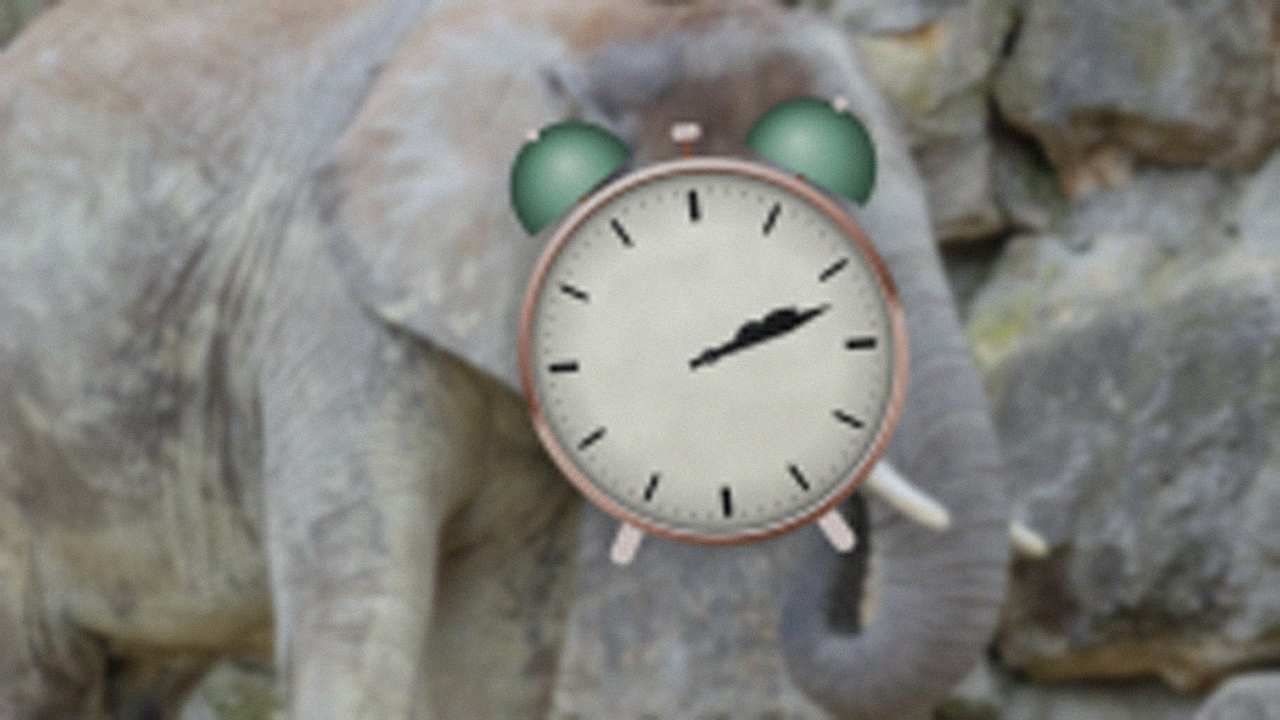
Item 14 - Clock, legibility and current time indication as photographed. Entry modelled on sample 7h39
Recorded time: 2h12
